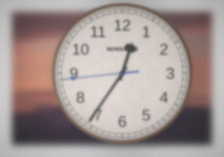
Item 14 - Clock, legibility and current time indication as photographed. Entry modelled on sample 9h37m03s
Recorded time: 12h35m44s
